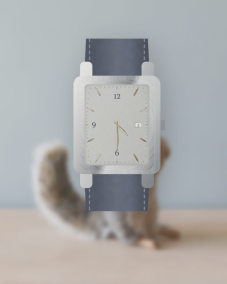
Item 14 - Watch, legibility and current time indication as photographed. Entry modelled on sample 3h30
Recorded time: 4h30
